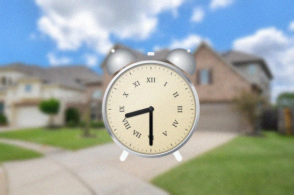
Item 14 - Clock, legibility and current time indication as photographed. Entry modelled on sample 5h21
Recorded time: 8h30
